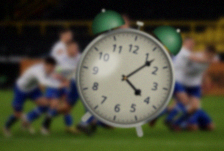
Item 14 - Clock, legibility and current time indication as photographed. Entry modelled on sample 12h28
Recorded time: 4h07
